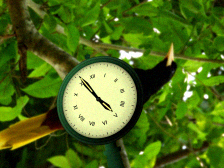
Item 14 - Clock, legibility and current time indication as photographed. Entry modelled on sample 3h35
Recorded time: 4h56
